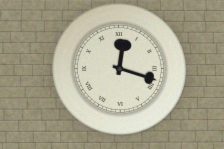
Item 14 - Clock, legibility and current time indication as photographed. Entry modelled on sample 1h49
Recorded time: 12h18
